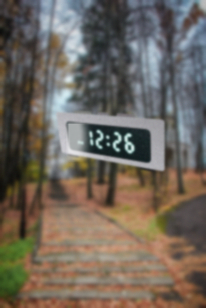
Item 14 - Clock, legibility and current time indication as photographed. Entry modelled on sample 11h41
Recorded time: 12h26
